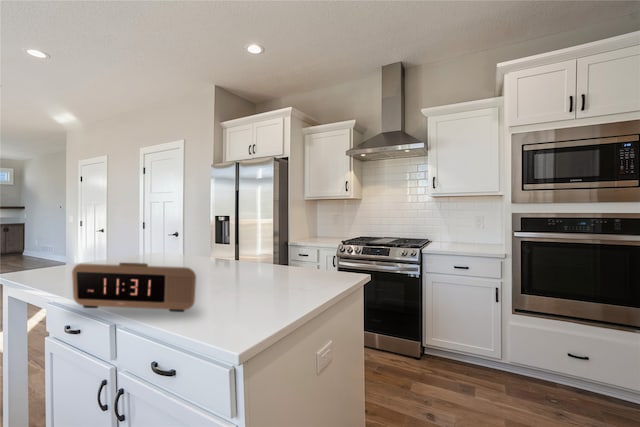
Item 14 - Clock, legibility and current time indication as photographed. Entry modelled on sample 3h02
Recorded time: 11h31
